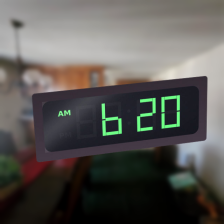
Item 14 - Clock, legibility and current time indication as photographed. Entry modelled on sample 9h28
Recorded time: 6h20
